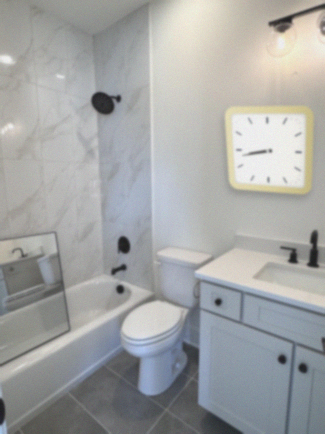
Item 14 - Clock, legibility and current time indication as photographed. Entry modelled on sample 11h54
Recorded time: 8h43
